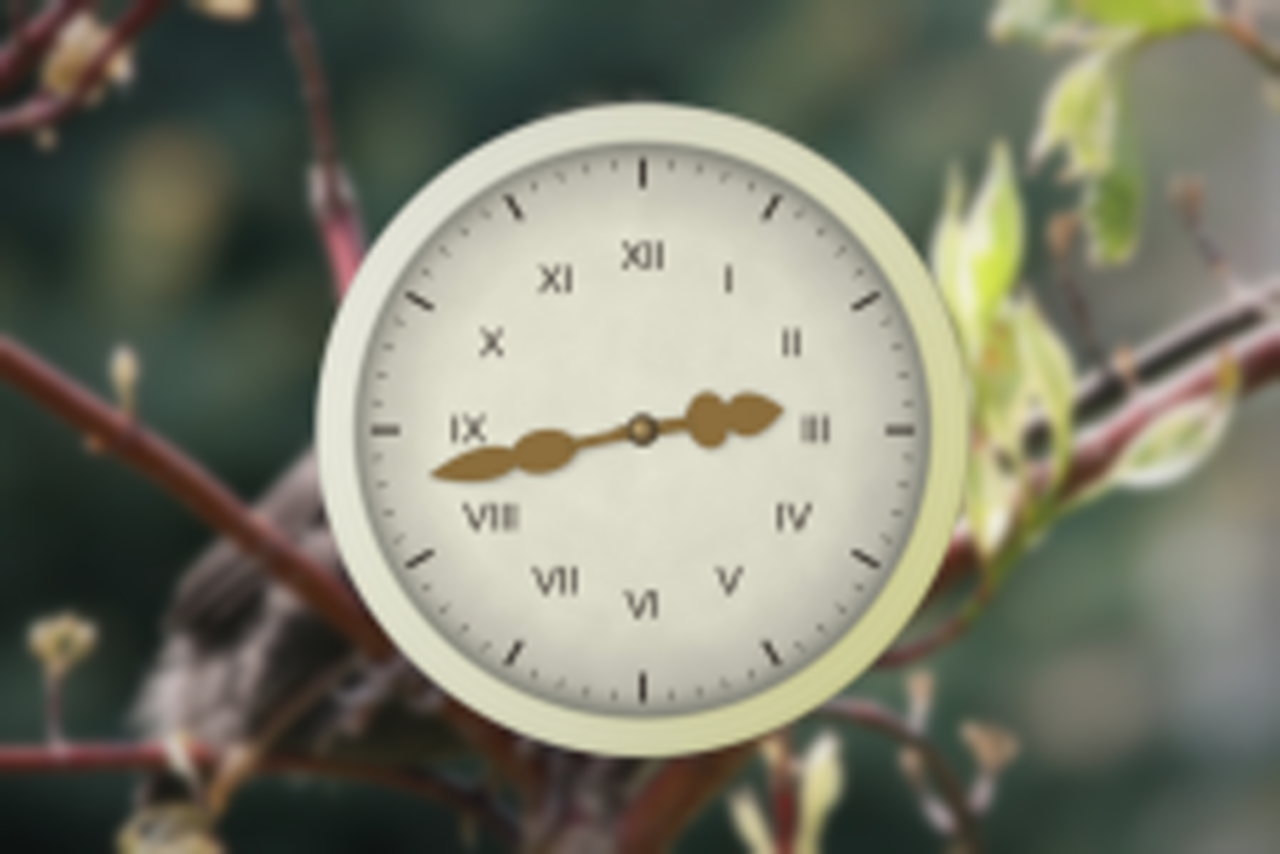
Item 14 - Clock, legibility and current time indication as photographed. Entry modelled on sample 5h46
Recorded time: 2h43
